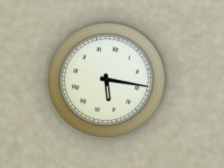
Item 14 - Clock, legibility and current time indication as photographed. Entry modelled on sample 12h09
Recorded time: 5h14
